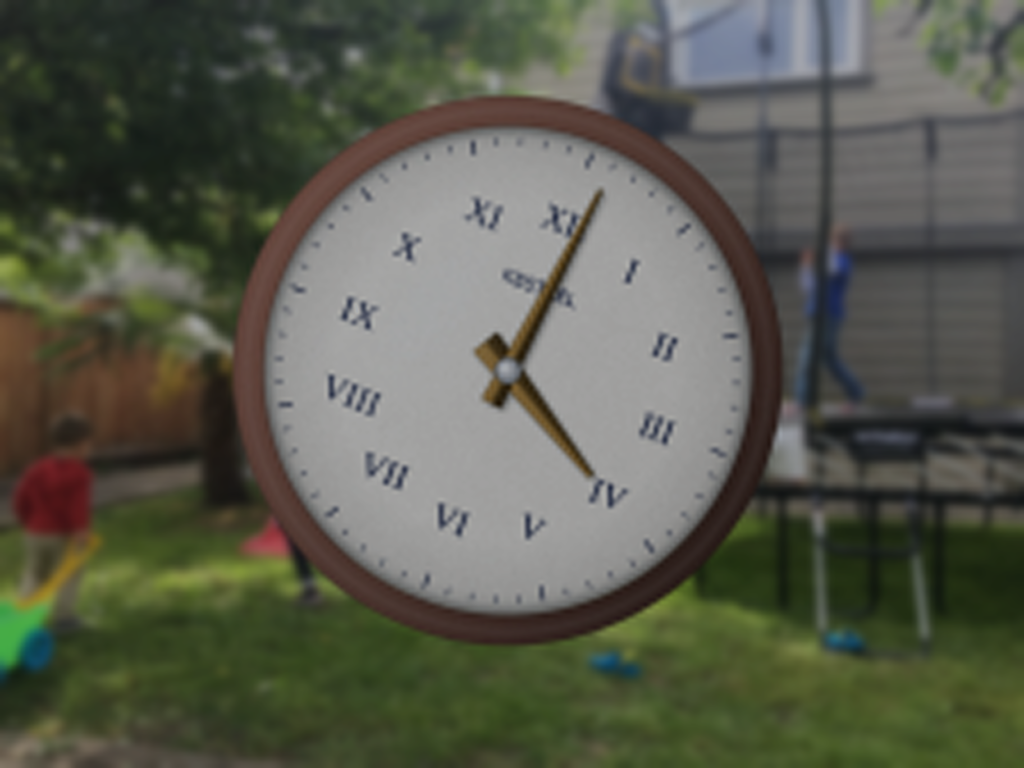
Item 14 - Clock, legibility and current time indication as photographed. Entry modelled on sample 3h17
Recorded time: 4h01
